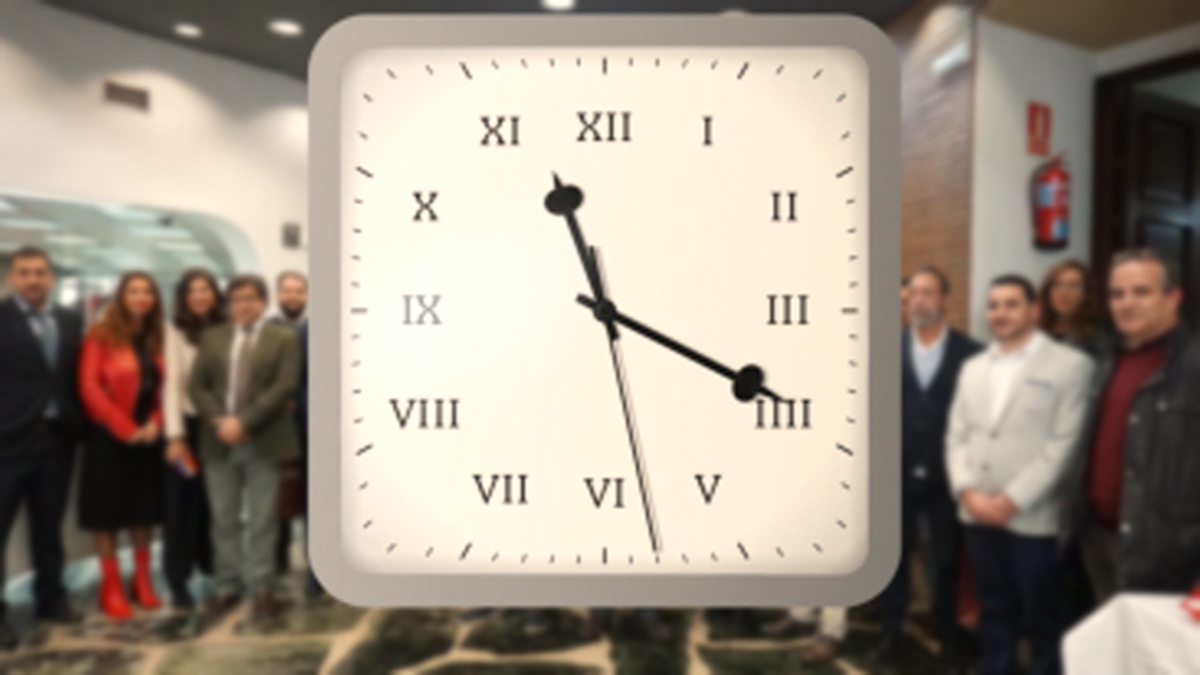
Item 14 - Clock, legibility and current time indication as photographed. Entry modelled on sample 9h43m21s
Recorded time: 11h19m28s
